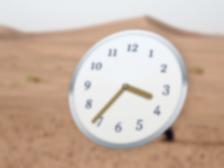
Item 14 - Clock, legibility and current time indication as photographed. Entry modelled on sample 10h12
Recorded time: 3h36
